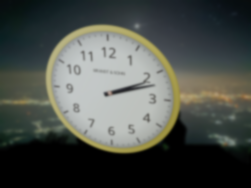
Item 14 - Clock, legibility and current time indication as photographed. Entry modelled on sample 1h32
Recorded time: 2h12
